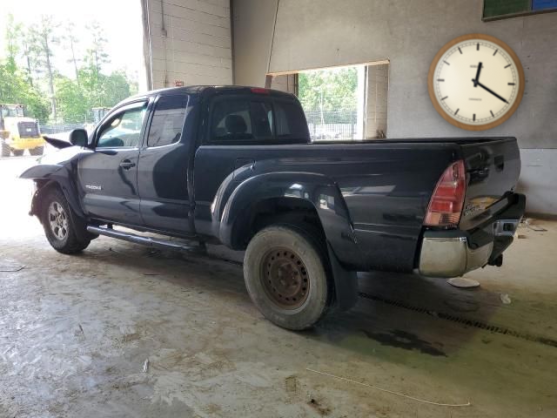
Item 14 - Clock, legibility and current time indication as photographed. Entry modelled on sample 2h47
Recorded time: 12h20
